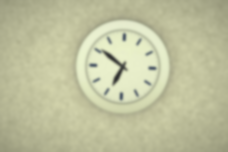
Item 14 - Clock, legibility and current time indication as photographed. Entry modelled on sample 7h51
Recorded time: 6h51
